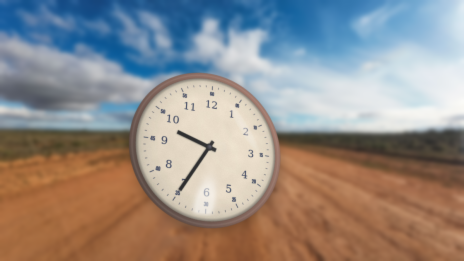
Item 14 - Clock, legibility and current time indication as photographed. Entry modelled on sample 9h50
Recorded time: 9h35
